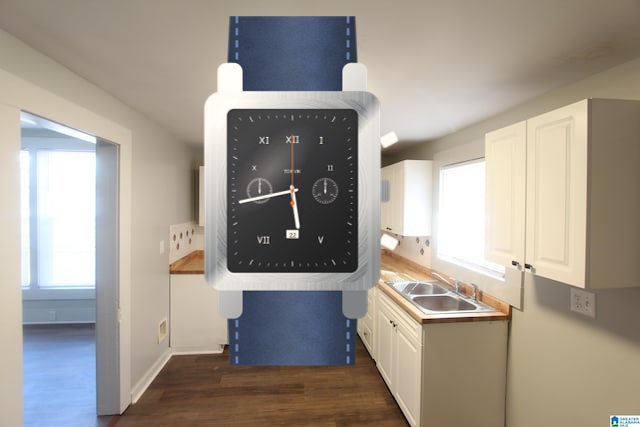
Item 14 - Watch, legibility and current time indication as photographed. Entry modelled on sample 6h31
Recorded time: 5h43
